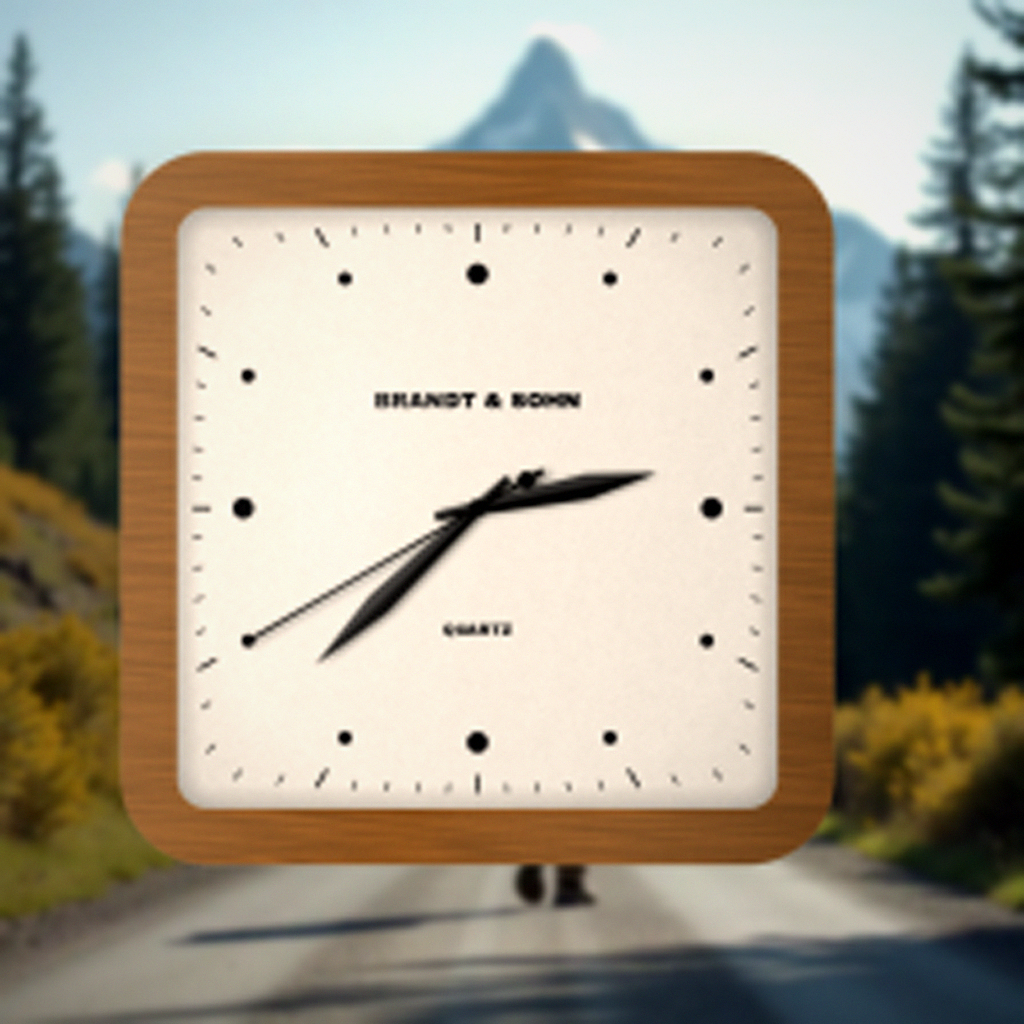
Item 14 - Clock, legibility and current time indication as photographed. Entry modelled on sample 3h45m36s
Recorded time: 2h37m40s
